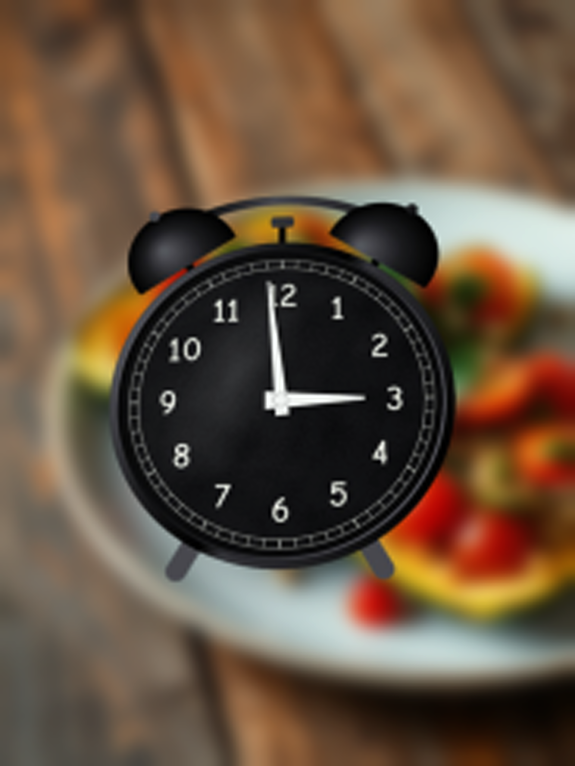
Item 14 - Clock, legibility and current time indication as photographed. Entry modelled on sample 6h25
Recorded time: 2h59
